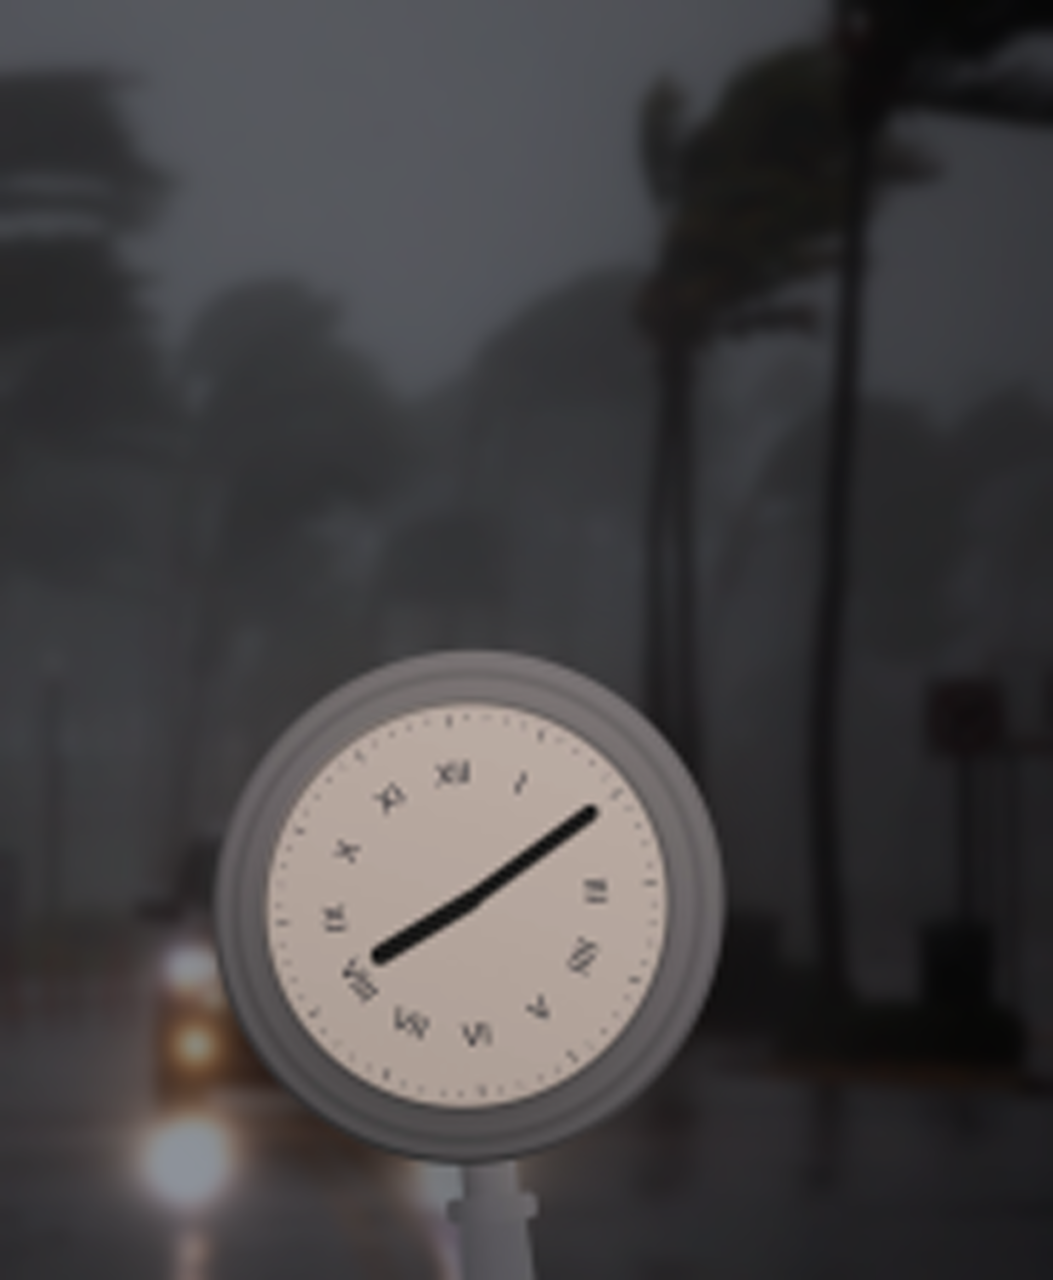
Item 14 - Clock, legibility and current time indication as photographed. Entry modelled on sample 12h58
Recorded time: 8h10
